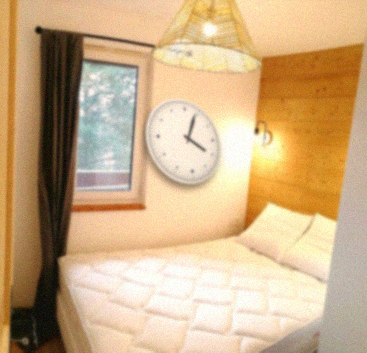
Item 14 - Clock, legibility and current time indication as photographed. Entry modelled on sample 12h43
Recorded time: 4h04
